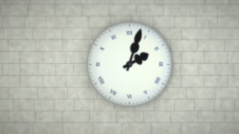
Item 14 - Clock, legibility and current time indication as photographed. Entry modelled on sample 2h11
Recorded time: 2h03
